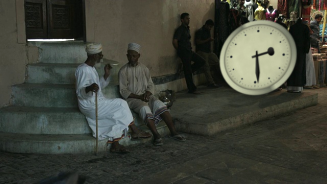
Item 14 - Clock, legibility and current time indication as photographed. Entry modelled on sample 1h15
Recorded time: 2h29
